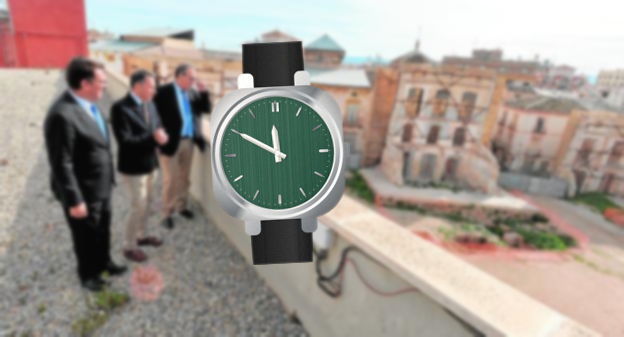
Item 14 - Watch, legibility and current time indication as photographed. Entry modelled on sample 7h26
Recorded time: 11h50
